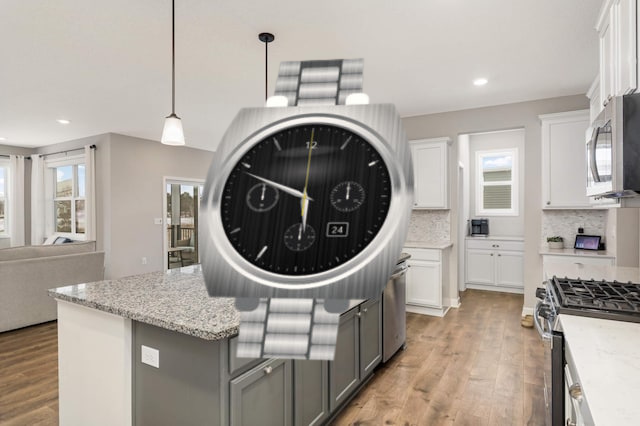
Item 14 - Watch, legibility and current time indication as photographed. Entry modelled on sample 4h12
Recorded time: 5h49
